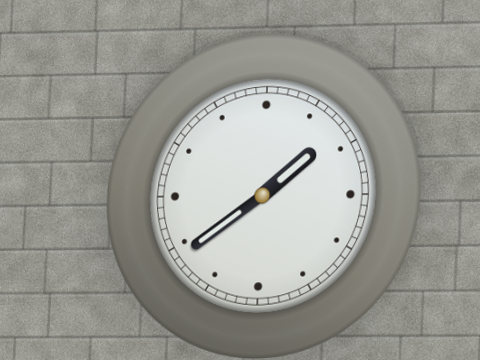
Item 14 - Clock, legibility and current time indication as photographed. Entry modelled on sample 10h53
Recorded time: 1h39
